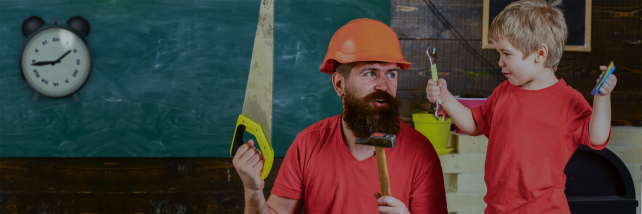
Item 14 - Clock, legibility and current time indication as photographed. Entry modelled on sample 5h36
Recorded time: 1h44
